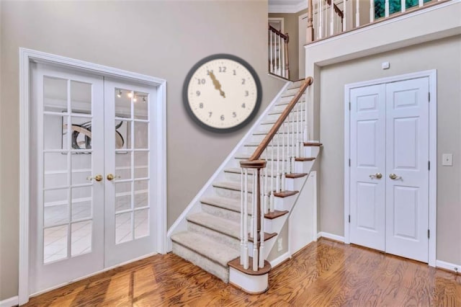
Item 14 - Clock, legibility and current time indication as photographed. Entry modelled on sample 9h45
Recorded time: 10h55
